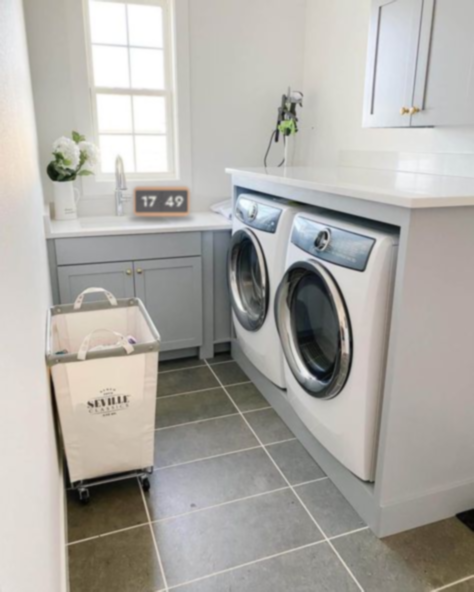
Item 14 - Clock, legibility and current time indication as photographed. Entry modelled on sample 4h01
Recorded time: 17h49
